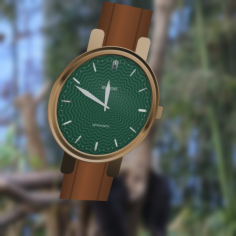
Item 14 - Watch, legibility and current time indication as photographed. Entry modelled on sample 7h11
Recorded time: 11h49
